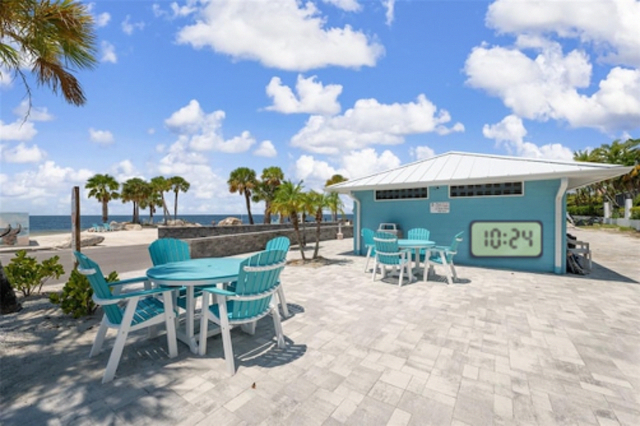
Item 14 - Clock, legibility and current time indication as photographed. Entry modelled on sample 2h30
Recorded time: 10h24
